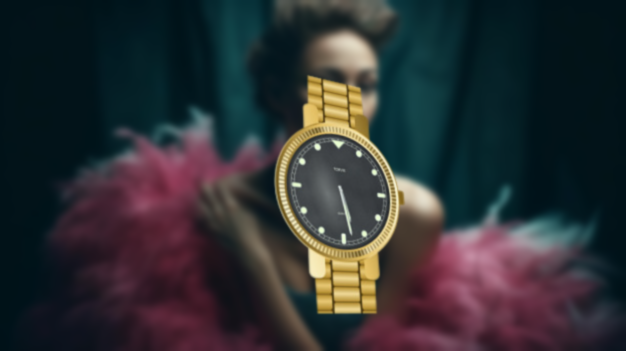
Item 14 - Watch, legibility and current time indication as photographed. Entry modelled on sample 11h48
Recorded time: 5h28
